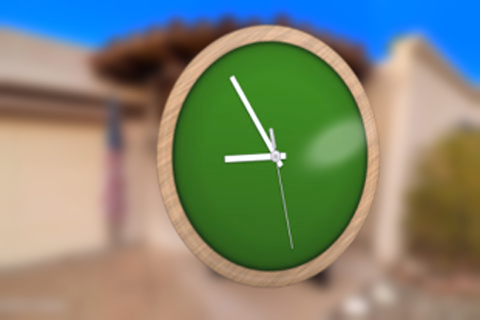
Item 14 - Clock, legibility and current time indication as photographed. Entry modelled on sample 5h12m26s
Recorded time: 8h54m28s
